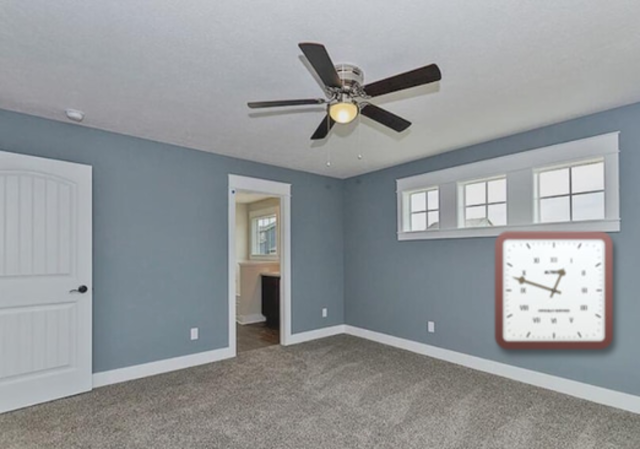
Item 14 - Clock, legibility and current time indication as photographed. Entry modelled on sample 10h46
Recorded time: 12h48
